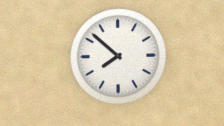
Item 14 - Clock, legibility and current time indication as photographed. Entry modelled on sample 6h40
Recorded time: 7h52
